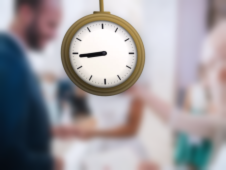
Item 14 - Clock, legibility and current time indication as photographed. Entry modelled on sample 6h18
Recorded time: 8h44
